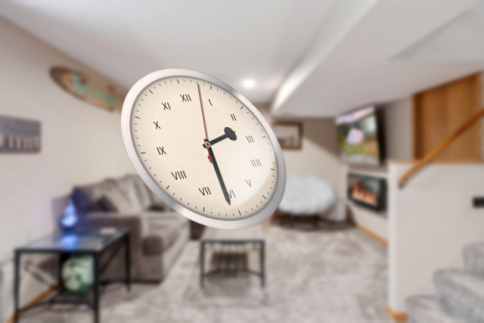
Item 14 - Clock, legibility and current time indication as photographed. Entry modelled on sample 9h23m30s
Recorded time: 2h31m03s
